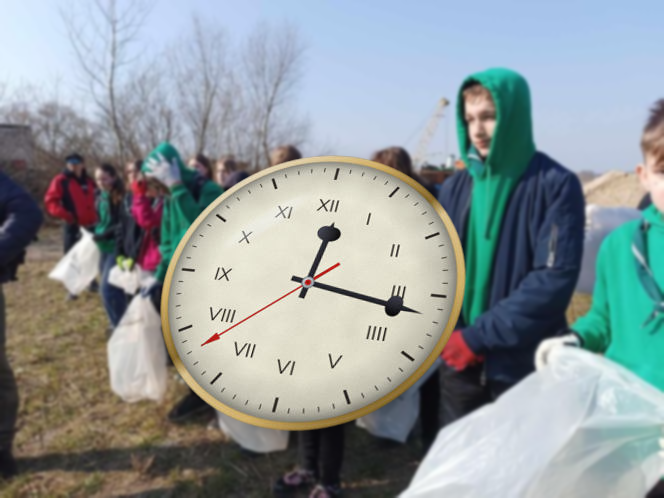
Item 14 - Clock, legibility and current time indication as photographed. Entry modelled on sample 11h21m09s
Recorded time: 12h16m38s
